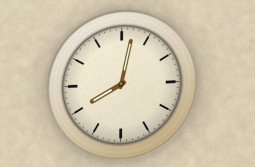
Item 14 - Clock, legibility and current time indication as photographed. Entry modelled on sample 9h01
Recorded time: 8h02
